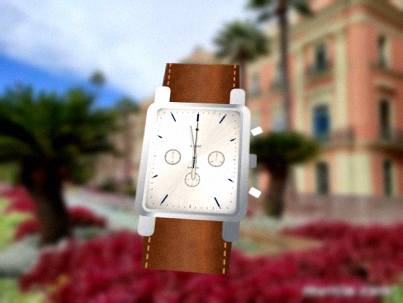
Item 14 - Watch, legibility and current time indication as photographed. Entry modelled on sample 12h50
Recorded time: 5h58
